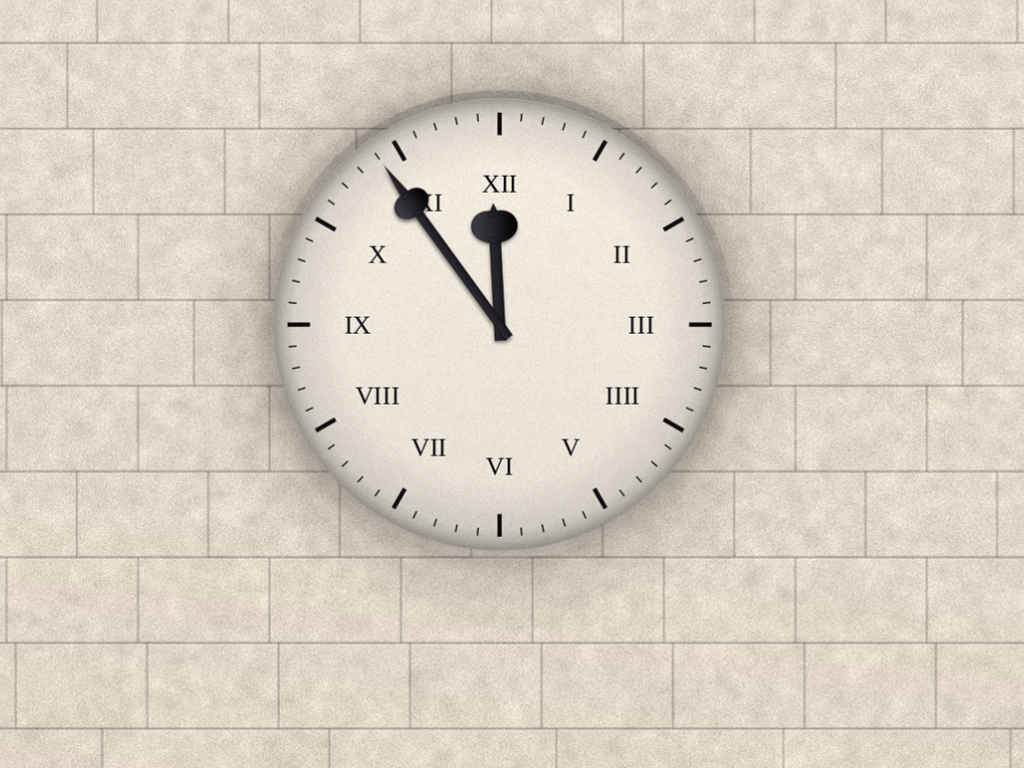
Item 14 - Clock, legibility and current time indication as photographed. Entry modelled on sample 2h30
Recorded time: 11h54
